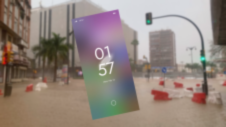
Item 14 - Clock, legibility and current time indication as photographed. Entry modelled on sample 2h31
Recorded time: 1h57
